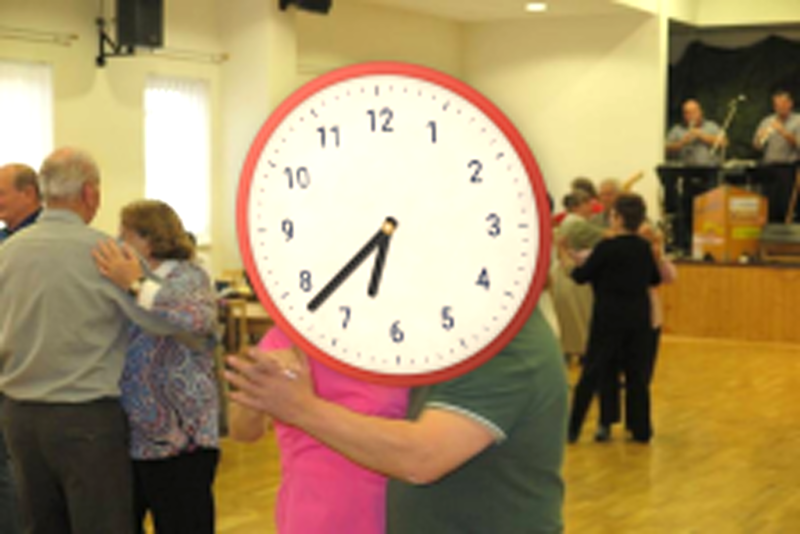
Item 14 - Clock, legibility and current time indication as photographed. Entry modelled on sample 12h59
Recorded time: 6h38
